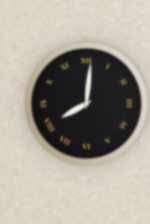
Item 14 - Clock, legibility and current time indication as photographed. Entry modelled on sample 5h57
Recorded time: 8h01
